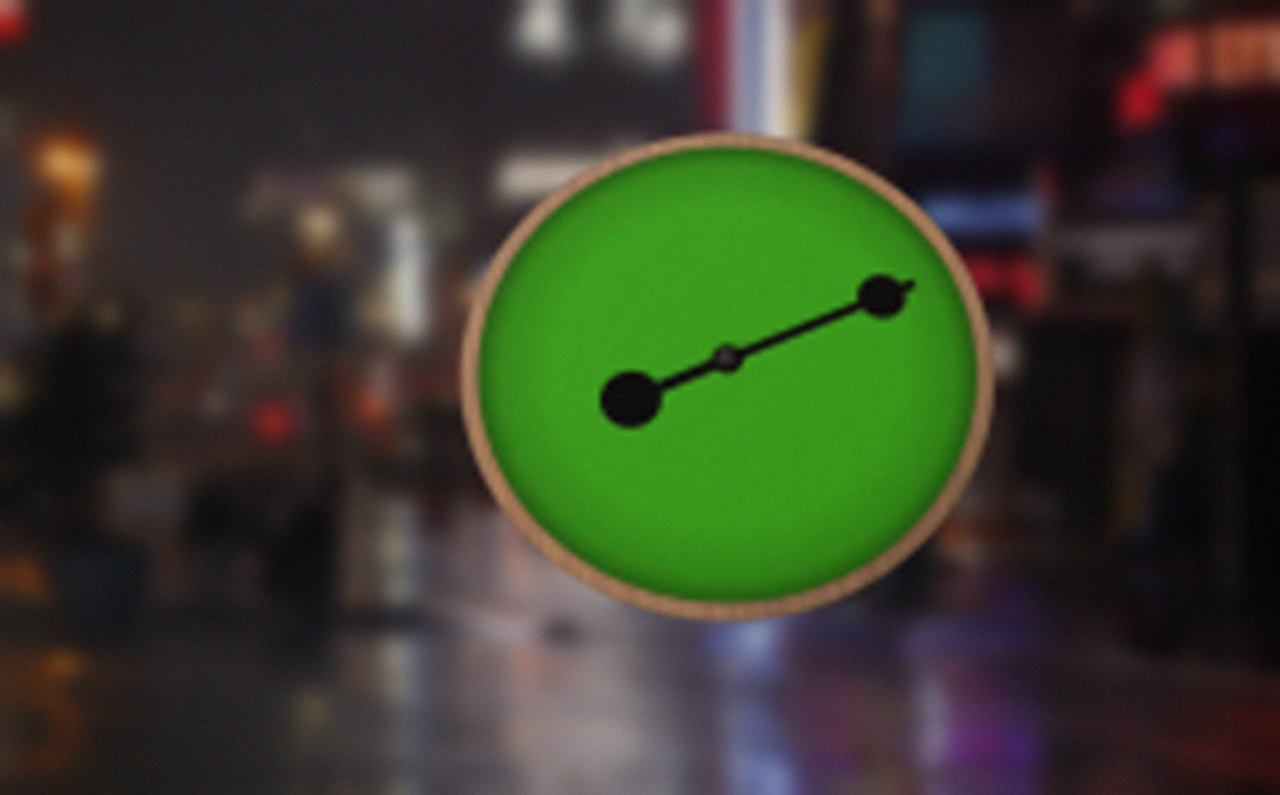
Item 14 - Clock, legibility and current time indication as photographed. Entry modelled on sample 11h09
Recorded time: 8h11
